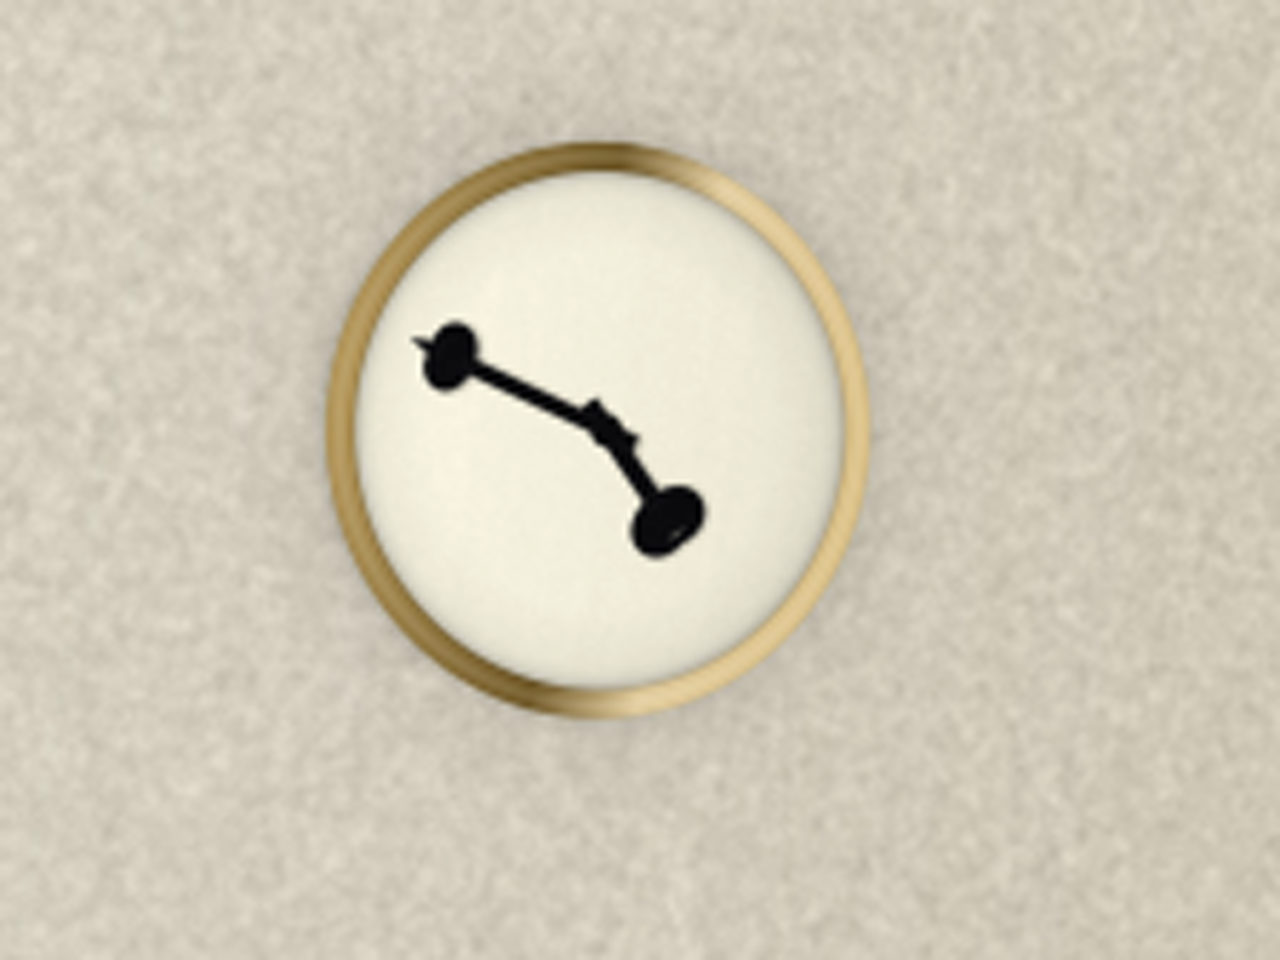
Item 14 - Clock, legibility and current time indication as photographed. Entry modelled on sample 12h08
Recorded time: 4h49
